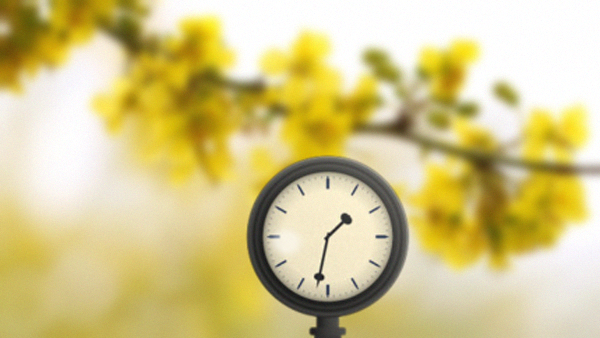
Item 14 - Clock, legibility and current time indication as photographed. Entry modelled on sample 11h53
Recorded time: 1h32
